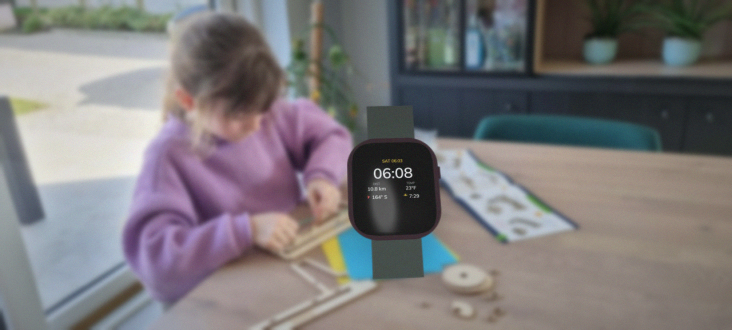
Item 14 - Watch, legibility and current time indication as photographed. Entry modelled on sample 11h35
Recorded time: 6h08
